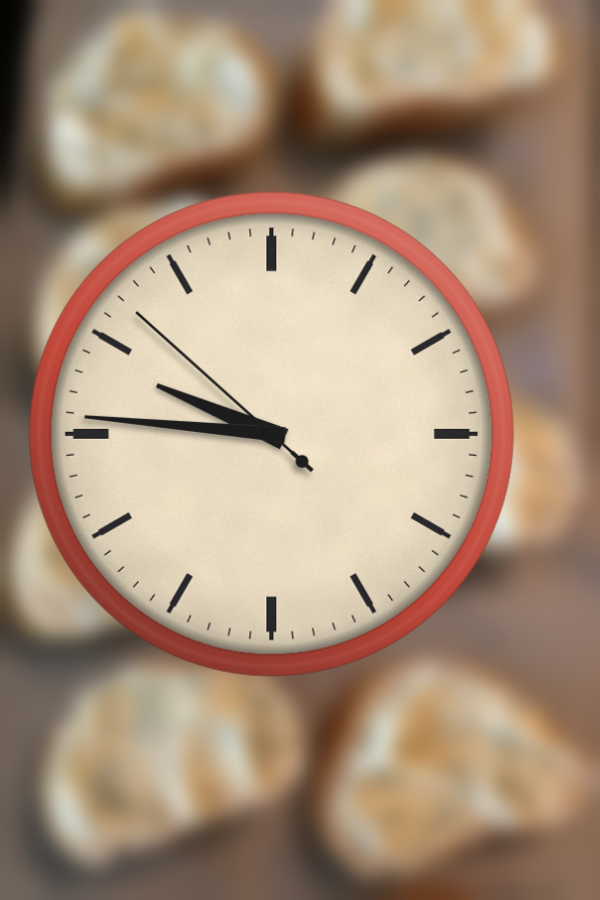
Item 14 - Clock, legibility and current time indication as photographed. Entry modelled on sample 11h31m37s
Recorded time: 9h45m52s
